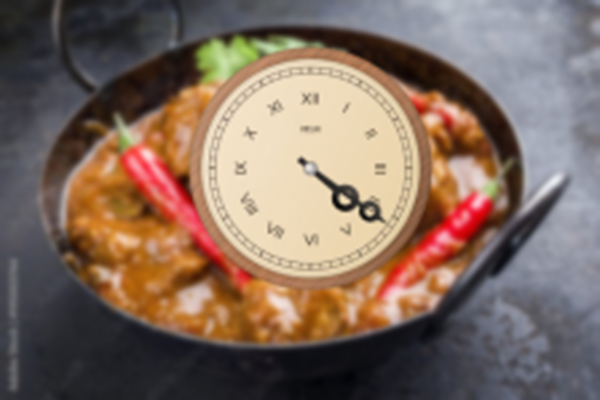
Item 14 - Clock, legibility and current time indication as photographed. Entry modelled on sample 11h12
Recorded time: 4h21
